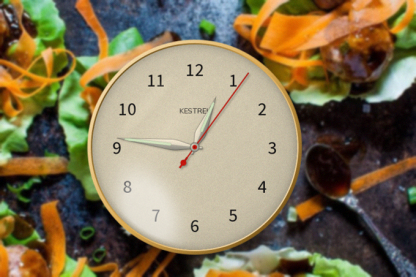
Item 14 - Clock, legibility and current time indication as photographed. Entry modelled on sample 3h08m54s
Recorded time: 12h46m06s
